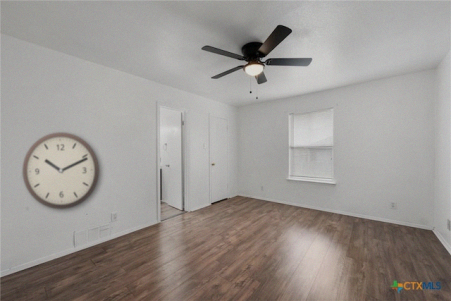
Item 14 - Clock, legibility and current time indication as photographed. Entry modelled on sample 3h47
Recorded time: 10h11
